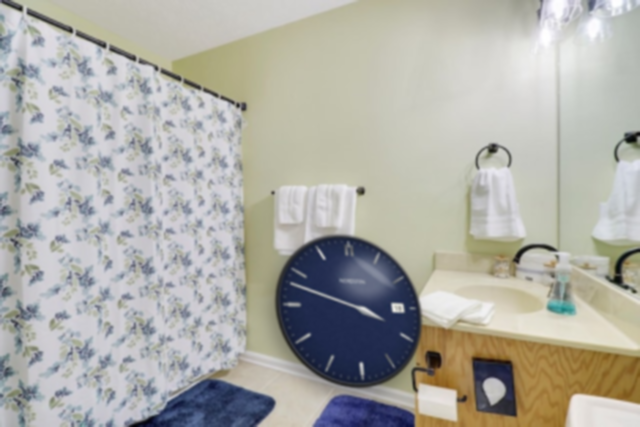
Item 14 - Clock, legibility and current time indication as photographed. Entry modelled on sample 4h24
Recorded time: 3h48
